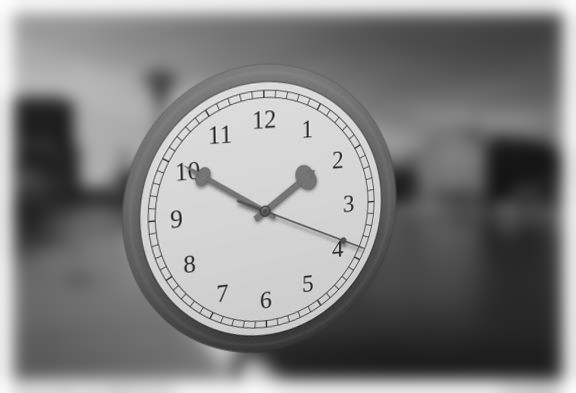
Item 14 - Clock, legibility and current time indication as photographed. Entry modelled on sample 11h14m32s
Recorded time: 1h50m19s
